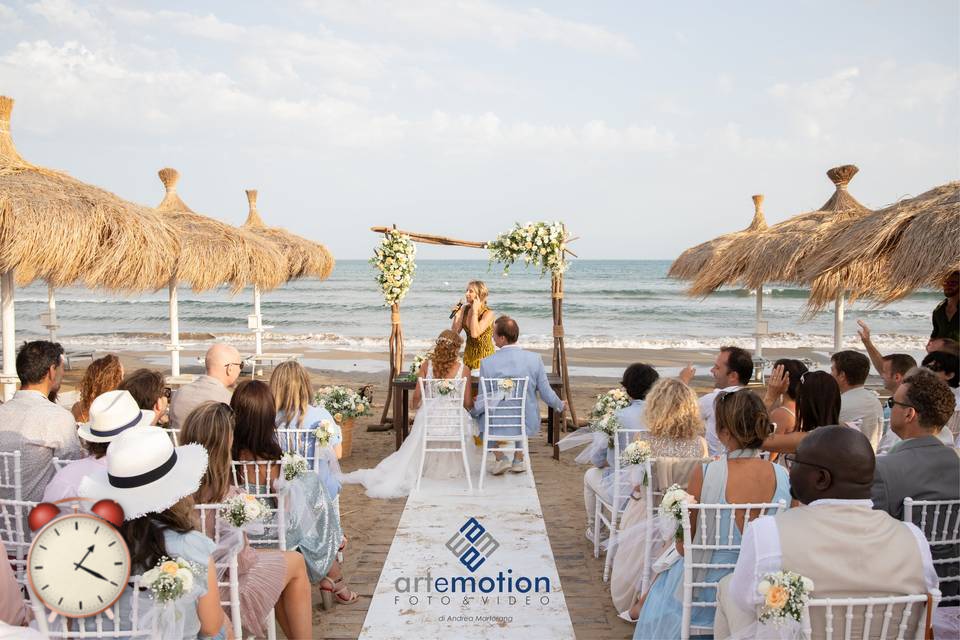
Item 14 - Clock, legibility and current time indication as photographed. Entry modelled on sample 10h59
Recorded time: 1h20
